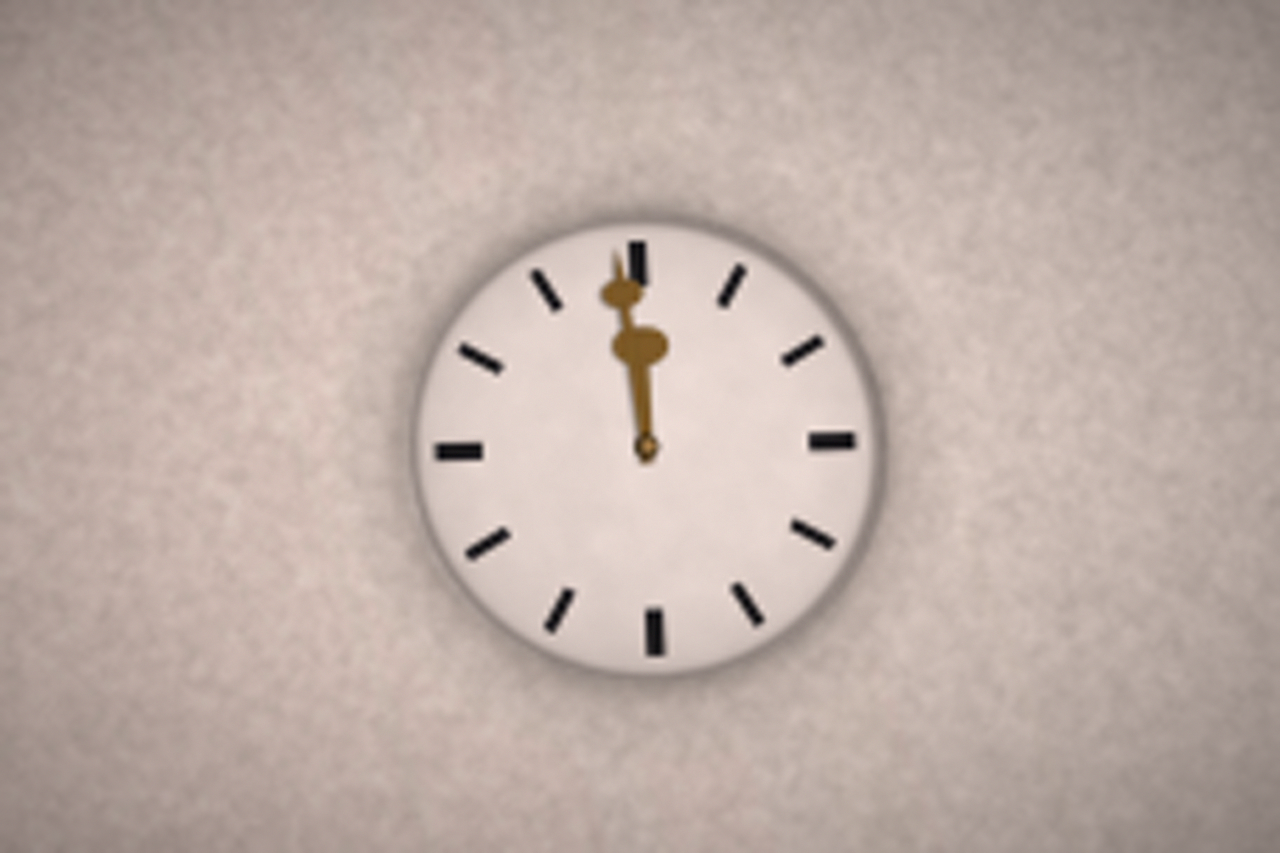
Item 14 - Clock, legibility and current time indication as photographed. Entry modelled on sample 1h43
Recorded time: 11h59
